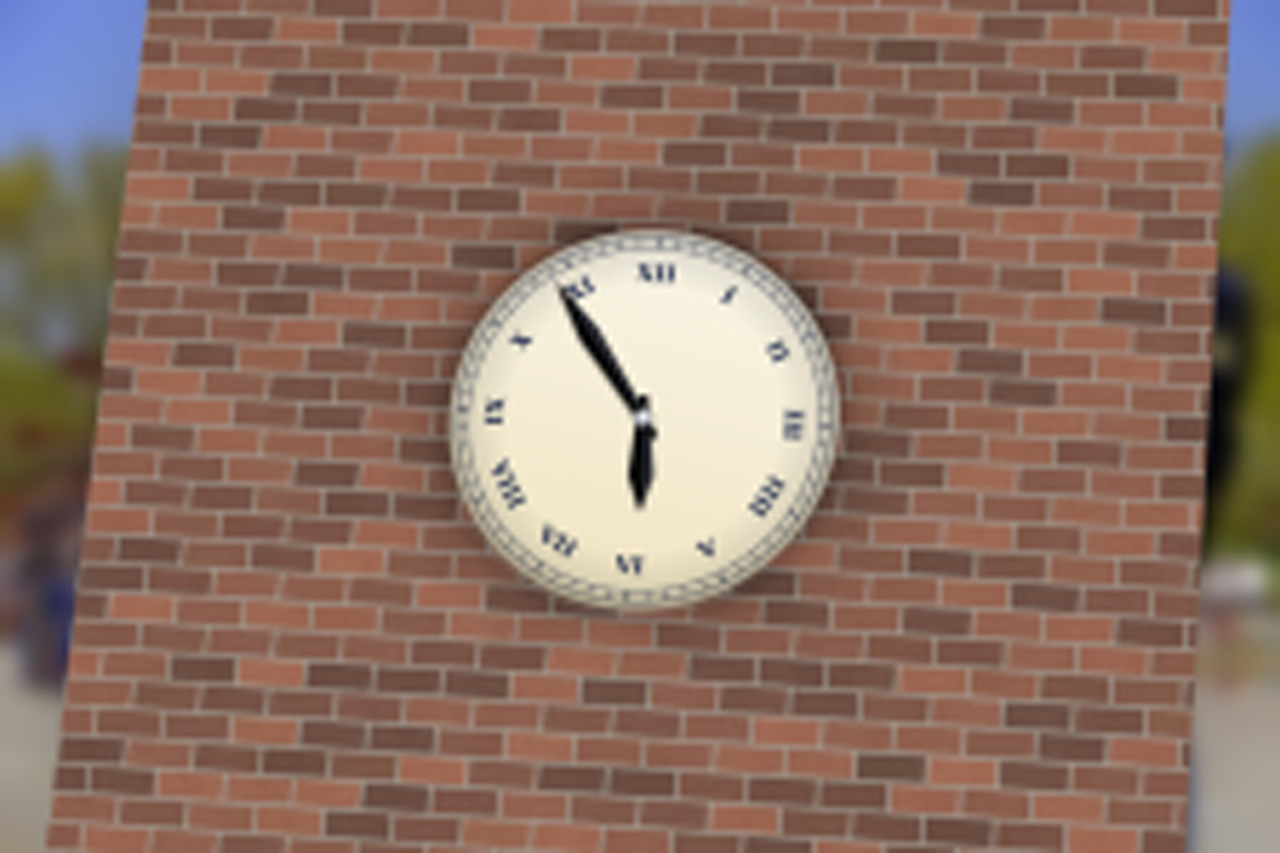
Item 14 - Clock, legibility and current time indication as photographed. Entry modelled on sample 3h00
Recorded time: 5h54
